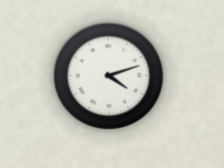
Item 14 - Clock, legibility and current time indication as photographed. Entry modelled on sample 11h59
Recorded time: 4h12
